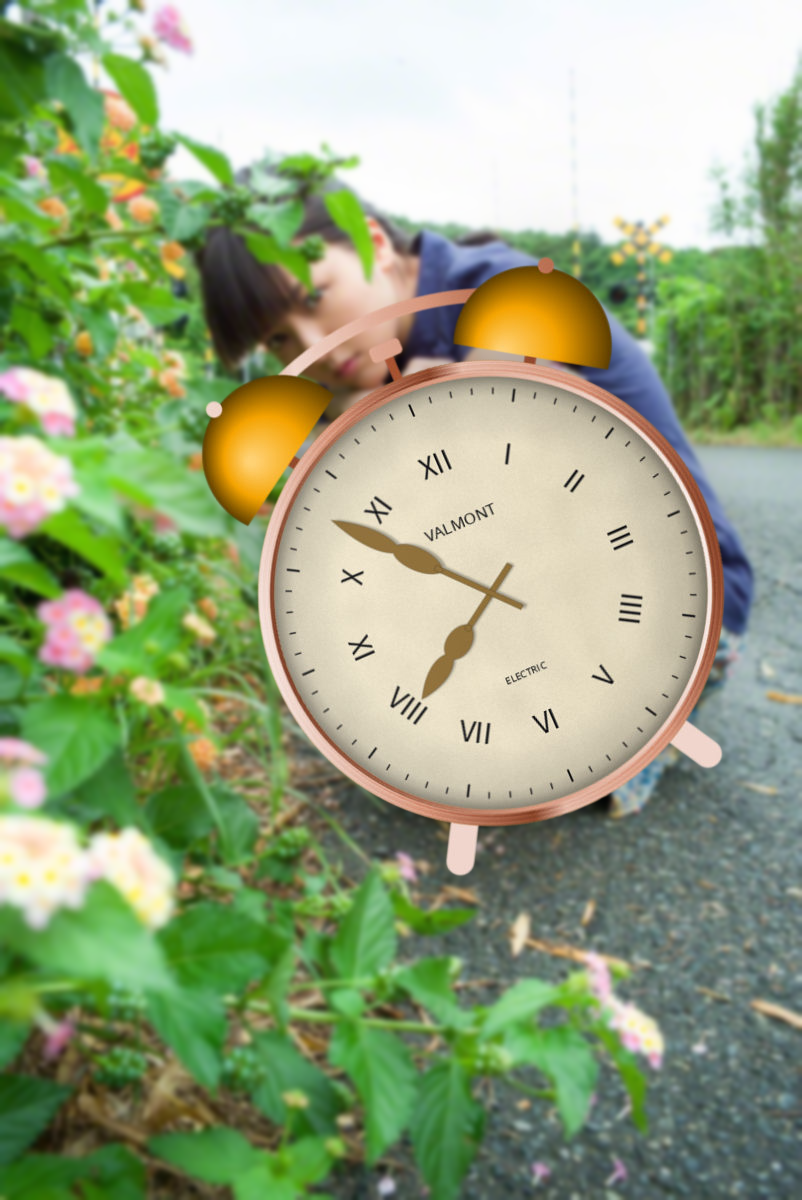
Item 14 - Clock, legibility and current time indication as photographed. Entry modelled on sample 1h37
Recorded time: 7h53
